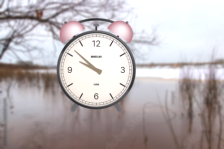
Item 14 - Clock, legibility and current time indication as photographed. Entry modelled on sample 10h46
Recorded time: 9h52
